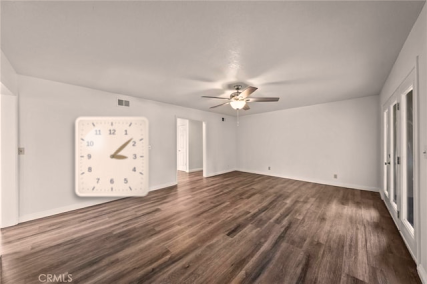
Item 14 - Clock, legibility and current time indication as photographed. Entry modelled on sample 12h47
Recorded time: 3h08
